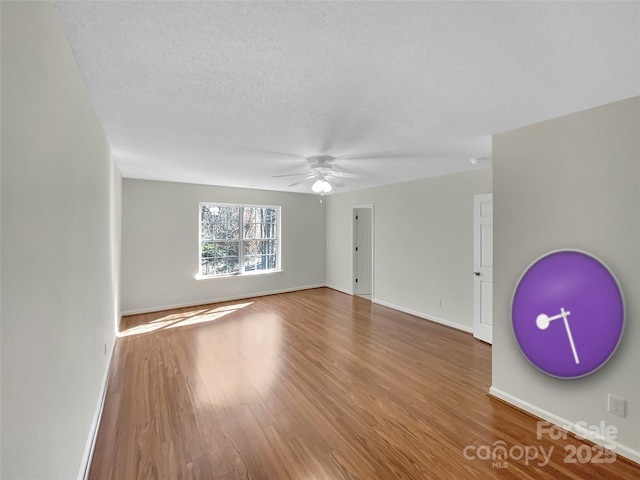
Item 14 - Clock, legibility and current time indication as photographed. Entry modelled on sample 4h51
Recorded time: 8h27
